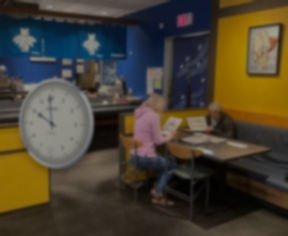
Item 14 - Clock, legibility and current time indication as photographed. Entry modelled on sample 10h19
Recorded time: 9h59
